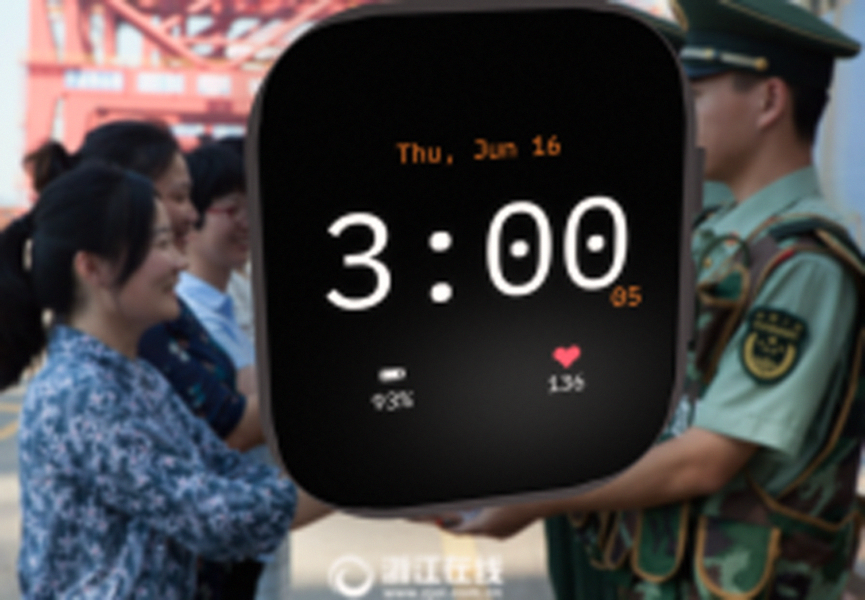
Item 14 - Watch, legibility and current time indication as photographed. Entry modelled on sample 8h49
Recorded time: 3h00
